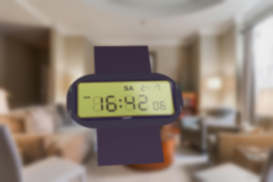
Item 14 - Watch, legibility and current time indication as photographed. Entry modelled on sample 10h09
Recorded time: 16h42
